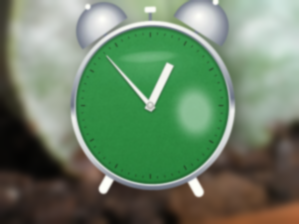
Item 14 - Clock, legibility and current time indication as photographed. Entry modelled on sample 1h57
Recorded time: 12h53
